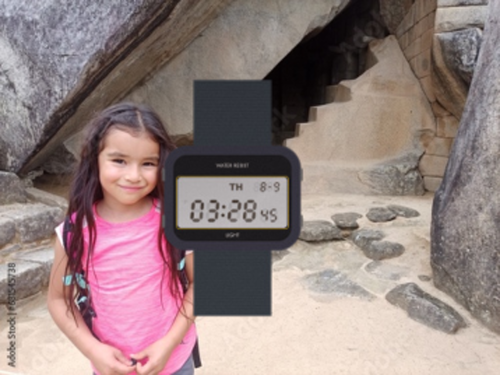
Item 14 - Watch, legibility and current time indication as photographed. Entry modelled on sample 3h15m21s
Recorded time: 3h28m45s
